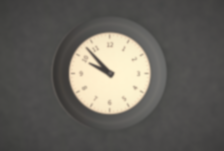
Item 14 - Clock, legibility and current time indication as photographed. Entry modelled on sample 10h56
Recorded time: 9h53
